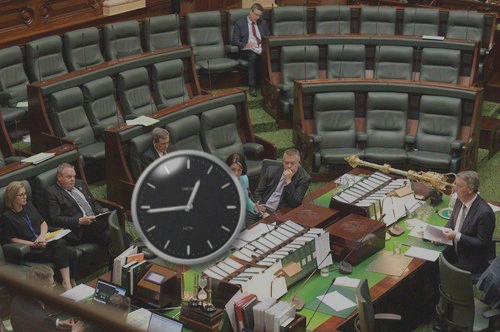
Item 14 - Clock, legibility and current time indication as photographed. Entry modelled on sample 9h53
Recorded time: 12h44
